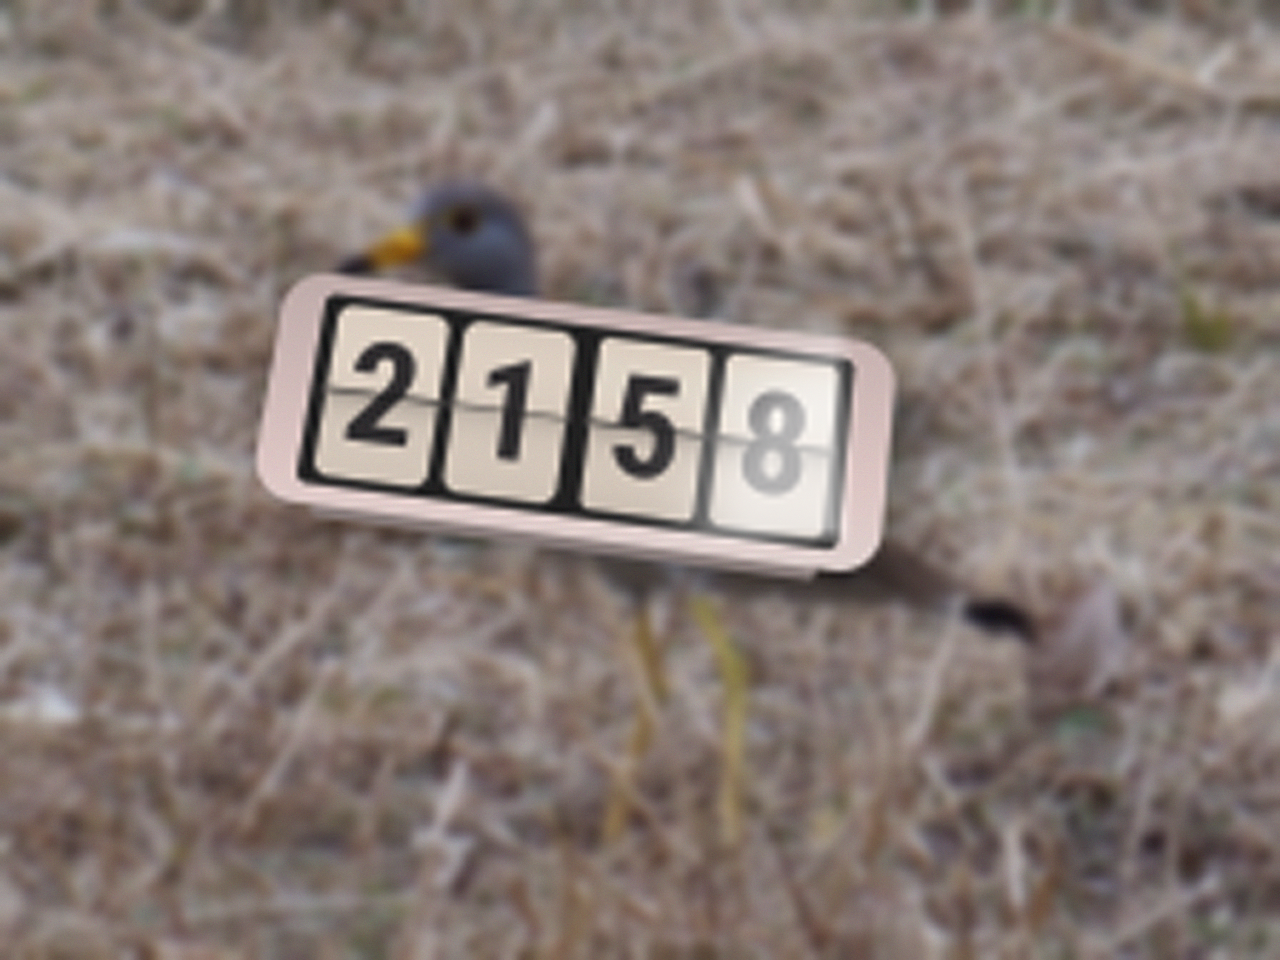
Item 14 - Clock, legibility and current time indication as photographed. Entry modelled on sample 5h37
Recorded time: 21h58
